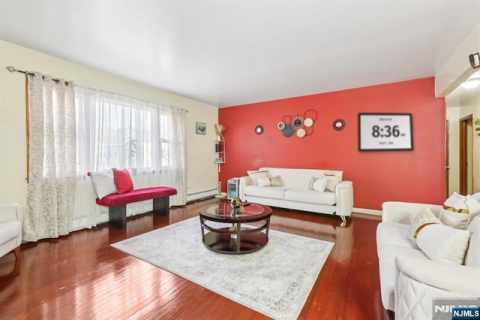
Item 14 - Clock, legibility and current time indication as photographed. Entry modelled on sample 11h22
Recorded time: 8h36
